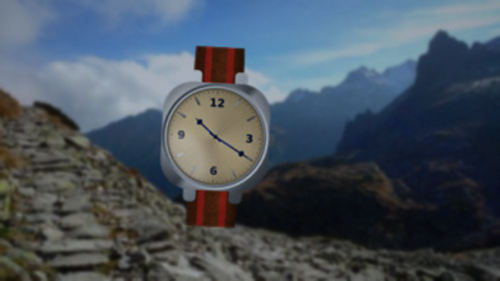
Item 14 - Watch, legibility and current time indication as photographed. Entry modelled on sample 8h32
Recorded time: 10h20
